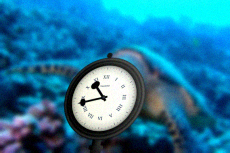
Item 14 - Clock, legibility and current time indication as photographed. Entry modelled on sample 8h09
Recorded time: 10h43
